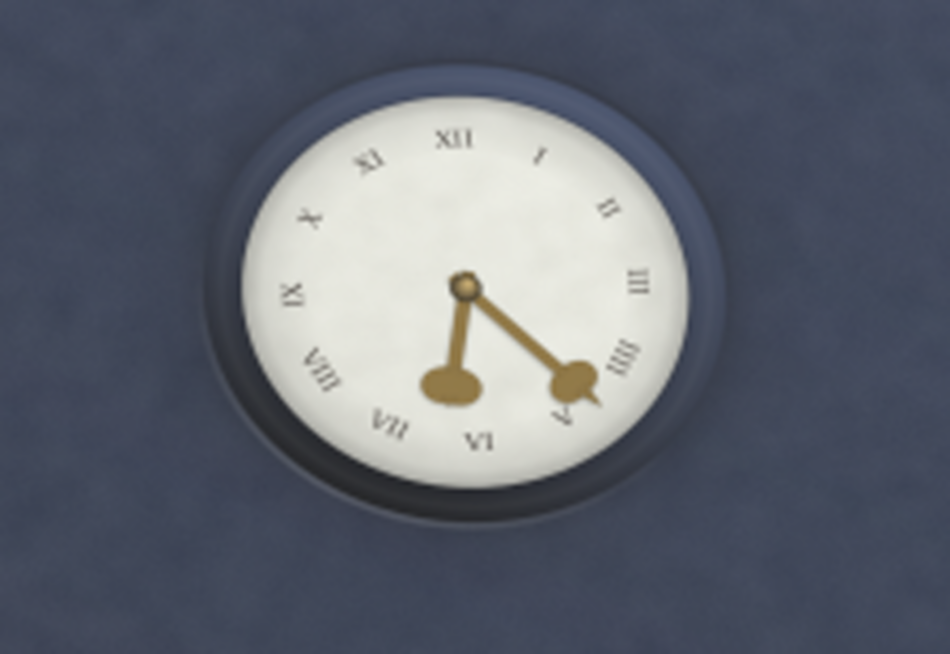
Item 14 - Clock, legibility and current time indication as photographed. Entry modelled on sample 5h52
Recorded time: 6h23
